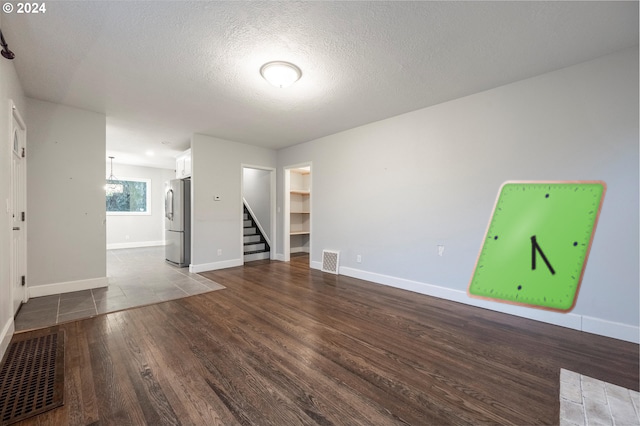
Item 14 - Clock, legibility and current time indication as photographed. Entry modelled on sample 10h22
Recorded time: 5h22
